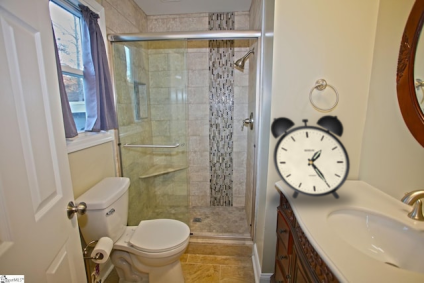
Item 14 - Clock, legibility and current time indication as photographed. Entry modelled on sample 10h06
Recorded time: 1h25
